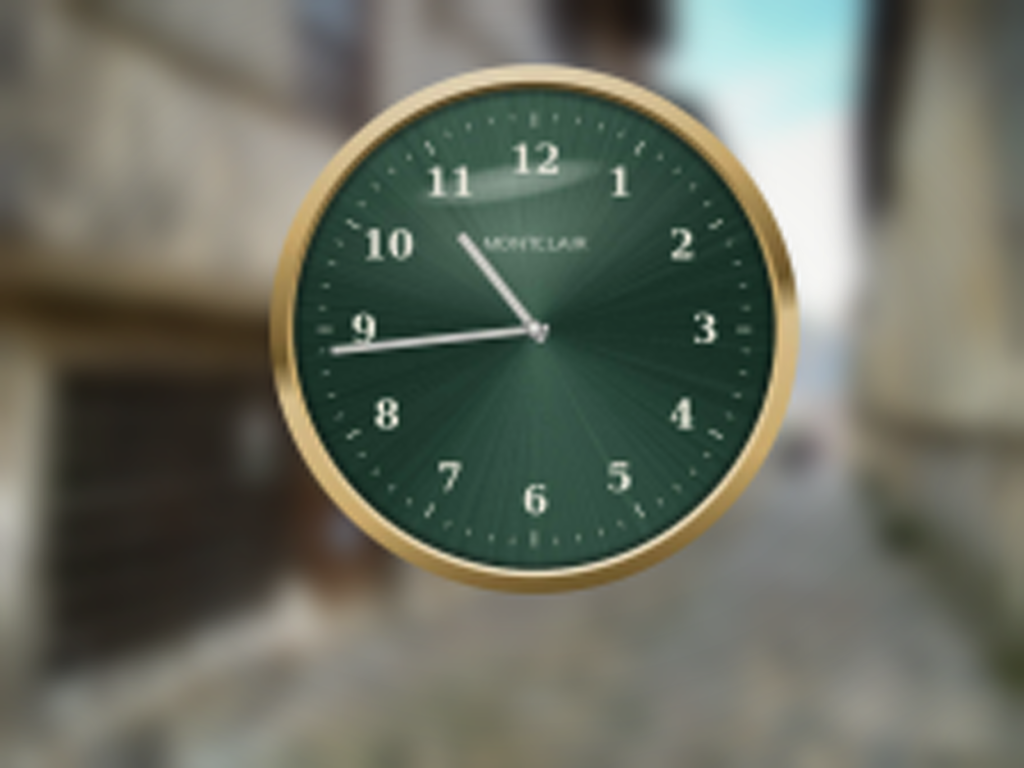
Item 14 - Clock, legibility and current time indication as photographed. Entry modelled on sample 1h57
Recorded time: 10h44
